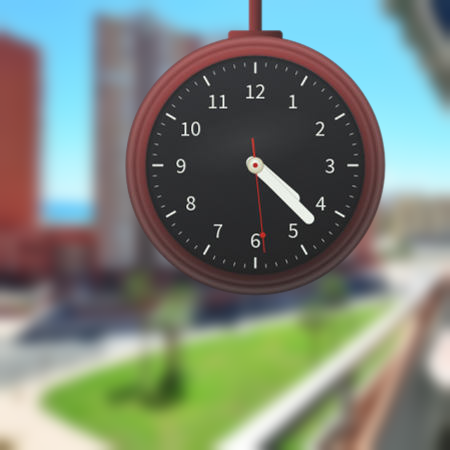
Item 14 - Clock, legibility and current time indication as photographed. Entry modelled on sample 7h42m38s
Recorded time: 4h22m29s
